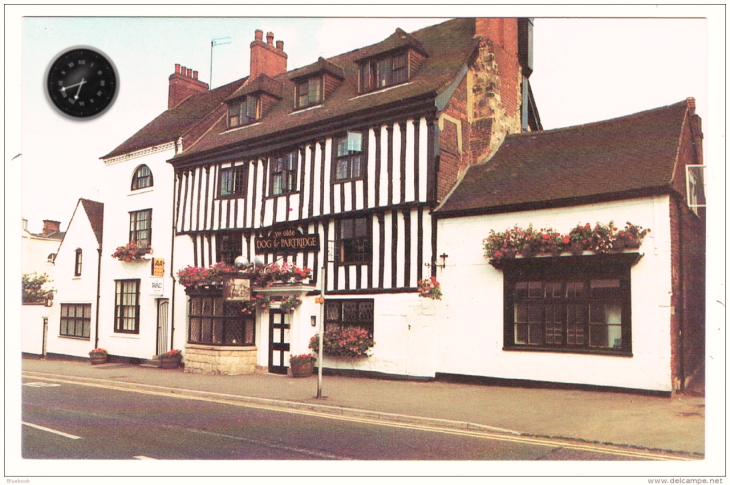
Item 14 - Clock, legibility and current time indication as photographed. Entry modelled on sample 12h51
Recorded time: 6h42
